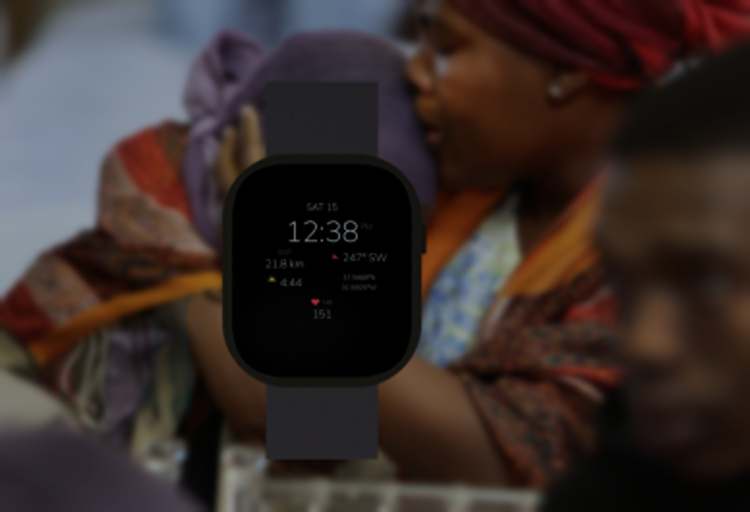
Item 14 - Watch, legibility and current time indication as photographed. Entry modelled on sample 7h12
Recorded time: 12h38
